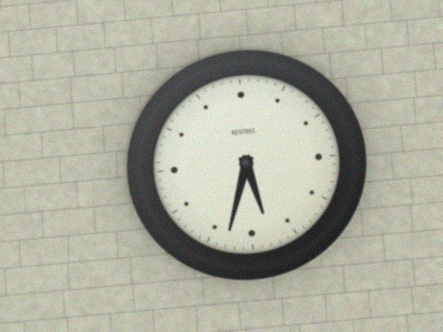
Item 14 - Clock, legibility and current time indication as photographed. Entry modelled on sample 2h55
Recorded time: 5h33
